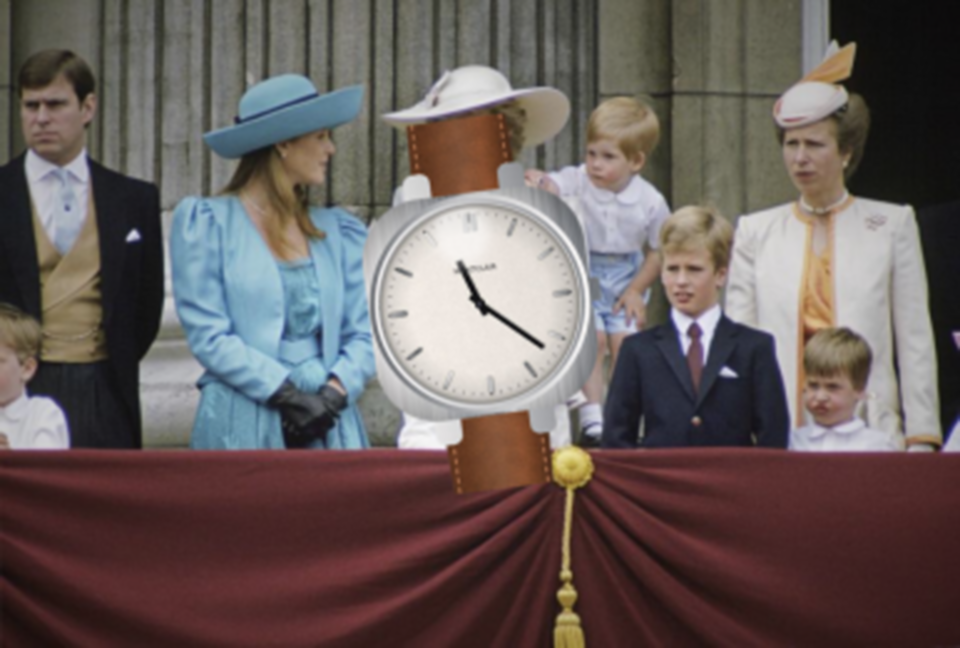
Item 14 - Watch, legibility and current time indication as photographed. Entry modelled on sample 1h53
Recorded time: 11h22
